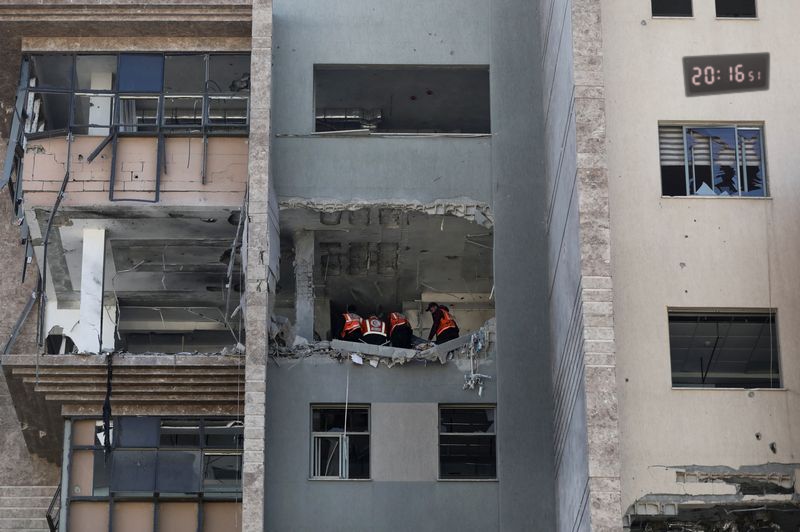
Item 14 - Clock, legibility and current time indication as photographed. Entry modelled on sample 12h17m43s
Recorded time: 20h16m51s
